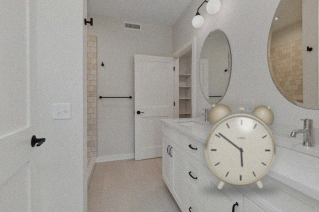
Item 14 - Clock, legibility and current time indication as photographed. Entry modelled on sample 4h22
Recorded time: 5h51
